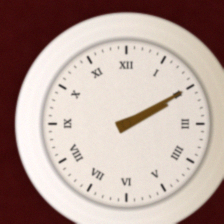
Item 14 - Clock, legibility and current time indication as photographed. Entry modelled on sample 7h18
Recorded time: 2h10
